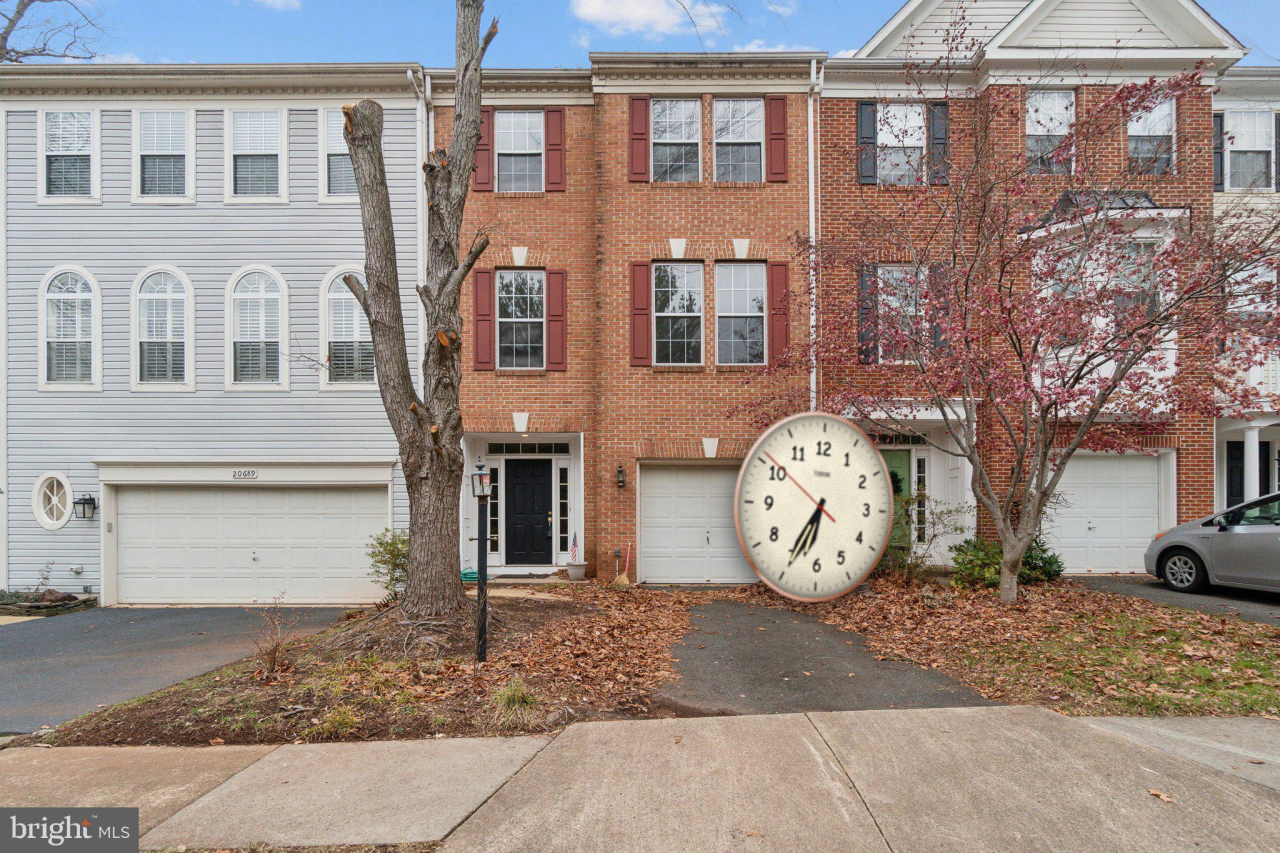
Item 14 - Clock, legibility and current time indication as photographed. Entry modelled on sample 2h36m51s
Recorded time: 6h34m51s
